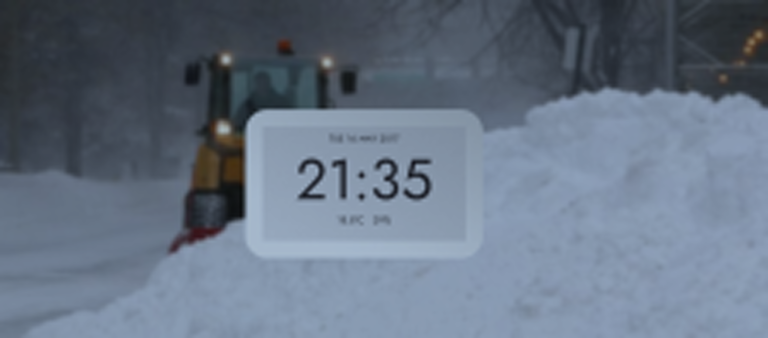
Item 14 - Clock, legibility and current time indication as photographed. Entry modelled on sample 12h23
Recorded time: 21h35
